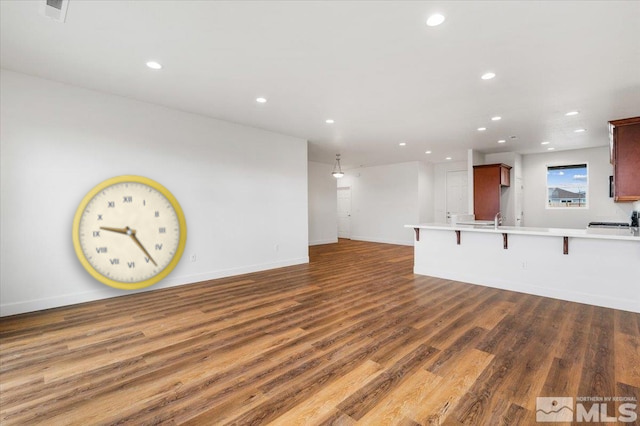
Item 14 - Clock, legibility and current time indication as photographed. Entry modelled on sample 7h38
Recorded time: 9h24
